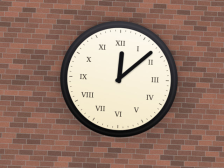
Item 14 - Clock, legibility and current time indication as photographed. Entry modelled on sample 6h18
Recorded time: 12h08
